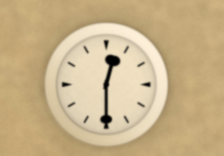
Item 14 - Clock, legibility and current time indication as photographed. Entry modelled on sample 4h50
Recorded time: 12h30
